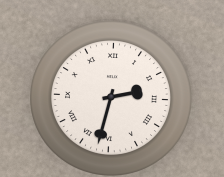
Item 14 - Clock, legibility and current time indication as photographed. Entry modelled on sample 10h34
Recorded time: 2h32
